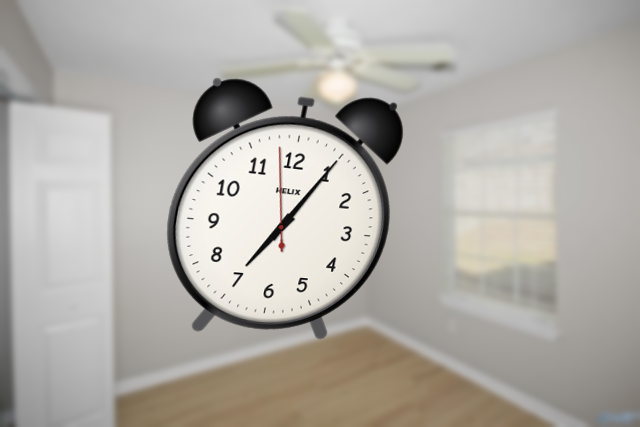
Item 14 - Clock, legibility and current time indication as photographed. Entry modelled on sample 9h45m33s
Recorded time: 7h04m58s
